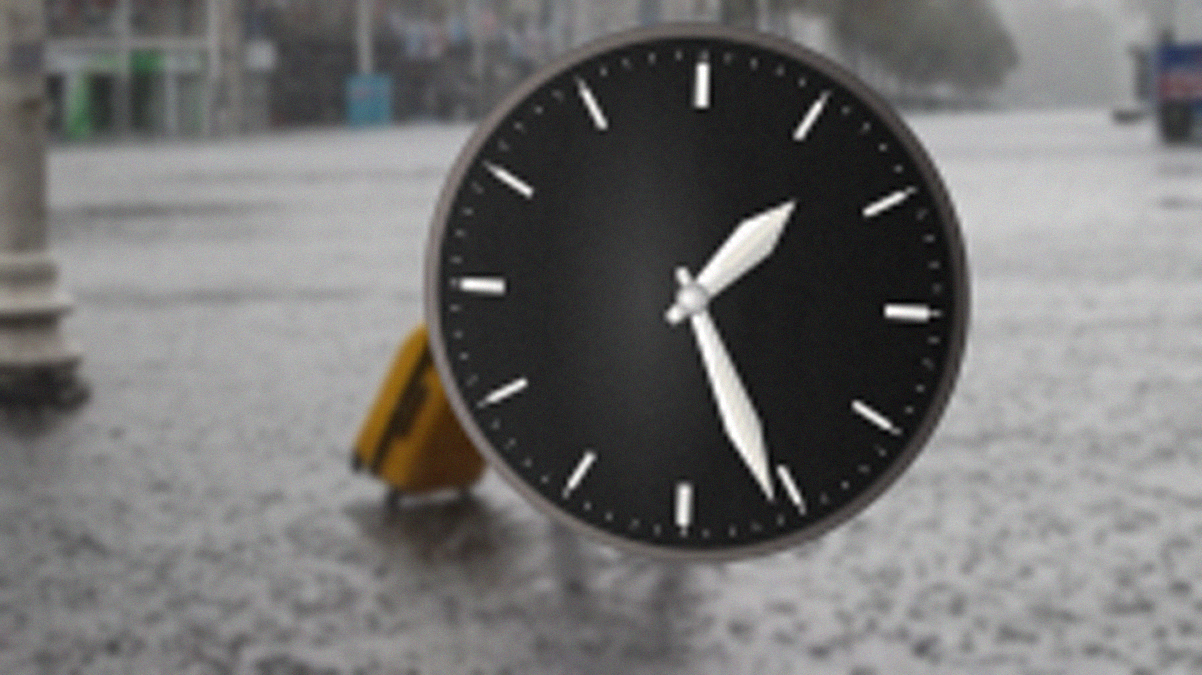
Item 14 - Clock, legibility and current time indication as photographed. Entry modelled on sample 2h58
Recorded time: 1h26
